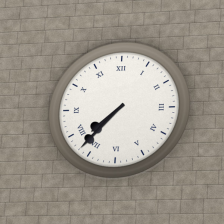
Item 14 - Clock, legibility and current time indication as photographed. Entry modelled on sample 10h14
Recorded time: 7h37
